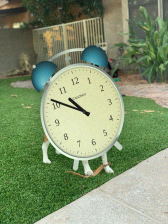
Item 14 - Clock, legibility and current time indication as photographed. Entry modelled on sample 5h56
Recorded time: 10h51
